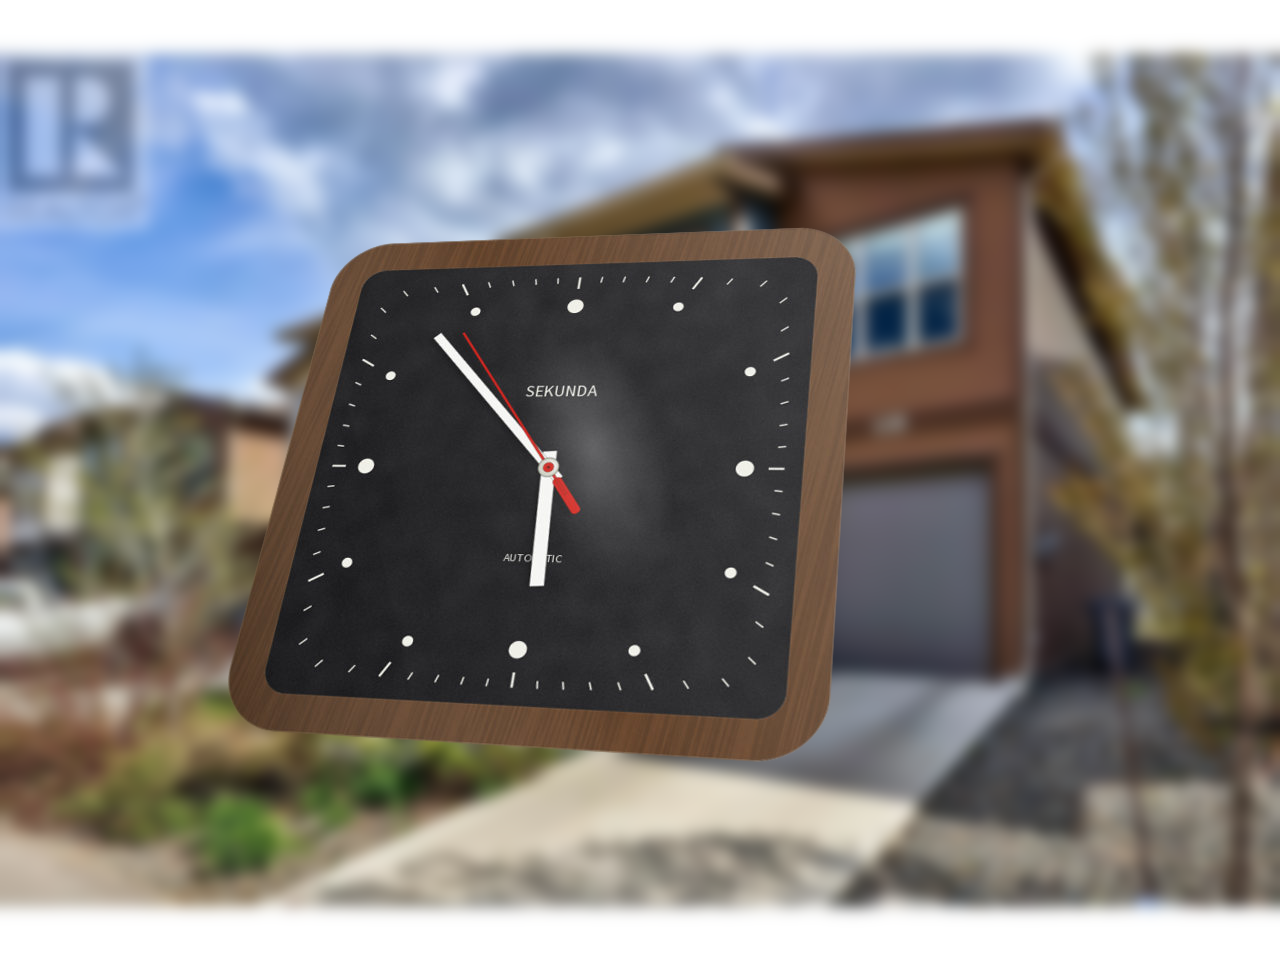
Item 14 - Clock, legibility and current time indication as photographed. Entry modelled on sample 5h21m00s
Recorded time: 5h52m54s
